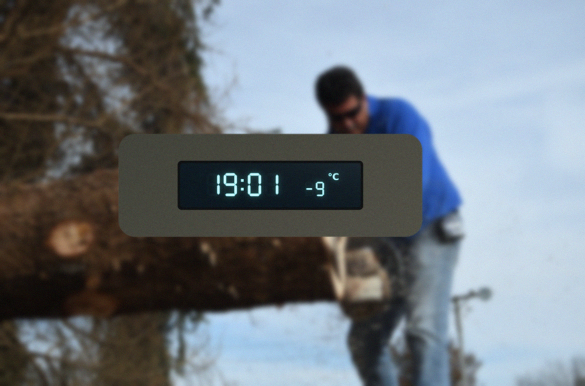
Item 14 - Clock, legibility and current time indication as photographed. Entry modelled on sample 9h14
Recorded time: 19h01
